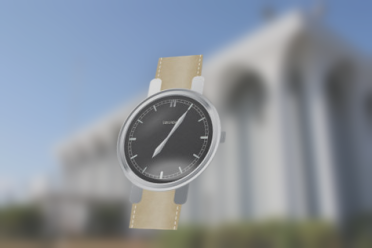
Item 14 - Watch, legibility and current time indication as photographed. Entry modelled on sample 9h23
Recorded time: 7h05
